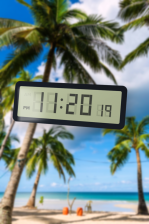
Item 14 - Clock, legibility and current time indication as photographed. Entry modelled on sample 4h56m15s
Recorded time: 11h20m19s
